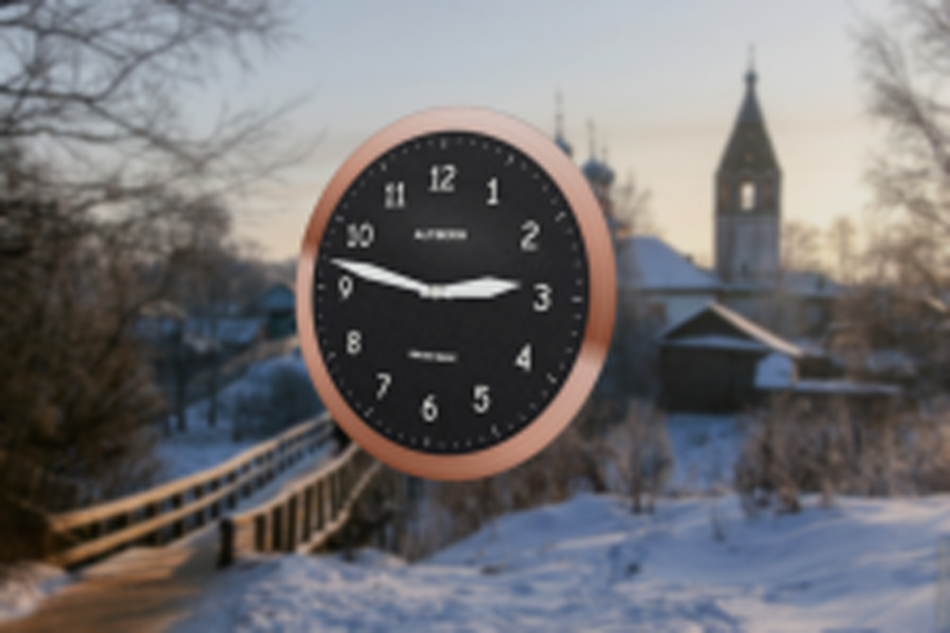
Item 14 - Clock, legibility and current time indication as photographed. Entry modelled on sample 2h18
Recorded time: 2h47
